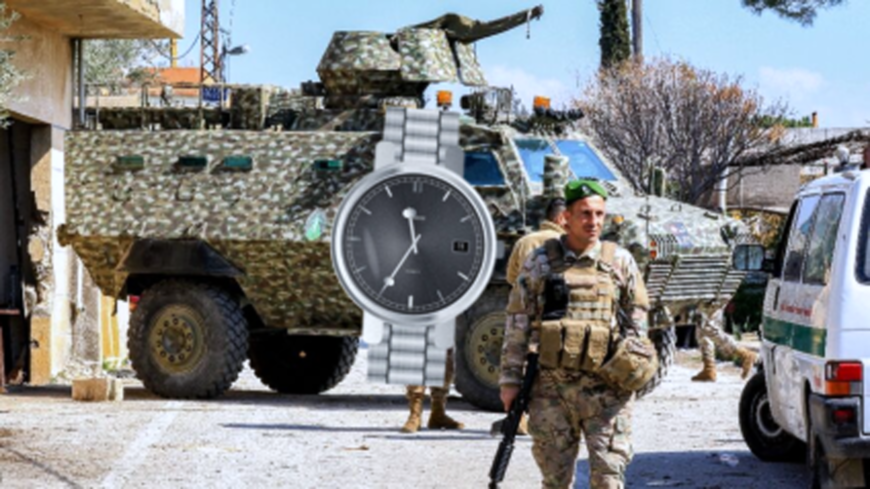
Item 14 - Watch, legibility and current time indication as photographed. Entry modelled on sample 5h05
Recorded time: 11h35
